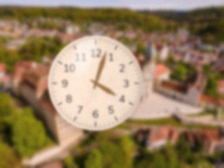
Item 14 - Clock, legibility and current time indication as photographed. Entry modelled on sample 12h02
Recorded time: 4h03
